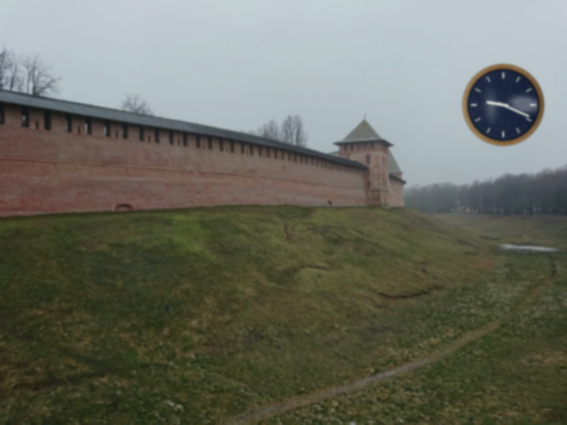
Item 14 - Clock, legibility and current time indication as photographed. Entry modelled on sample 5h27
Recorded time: 9h19
